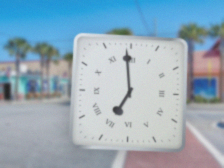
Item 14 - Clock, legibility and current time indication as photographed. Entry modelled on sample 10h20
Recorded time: 6h59
